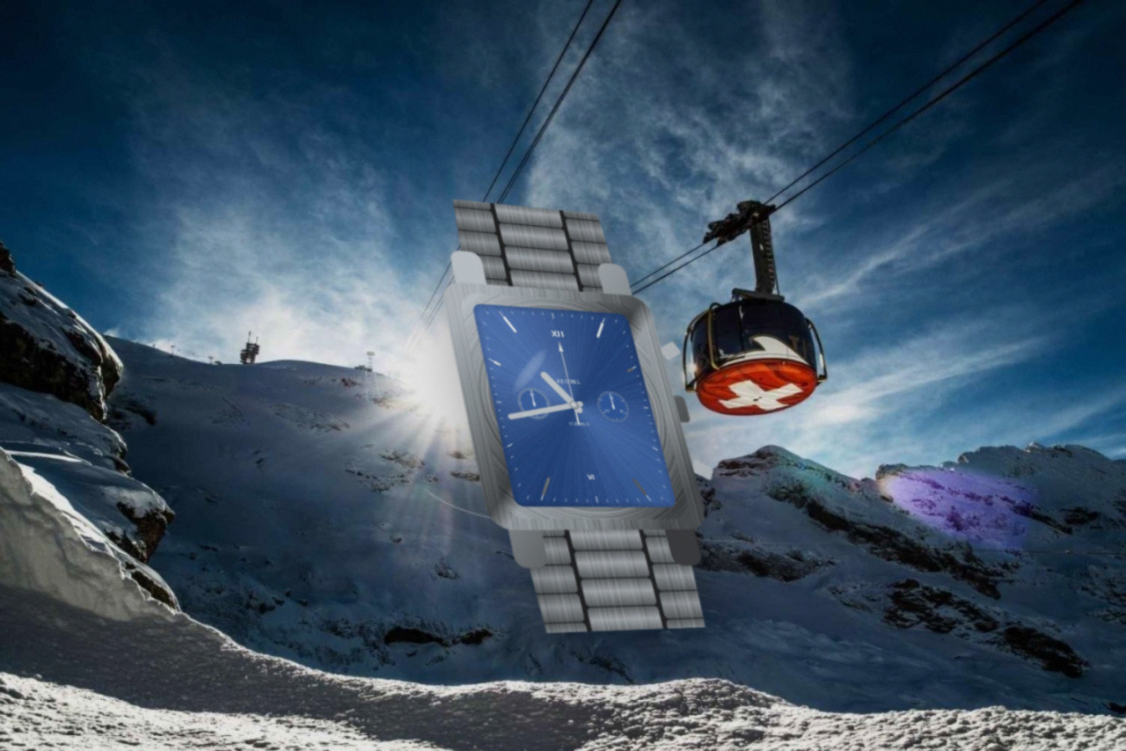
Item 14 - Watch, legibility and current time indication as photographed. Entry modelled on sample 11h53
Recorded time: 10h43
